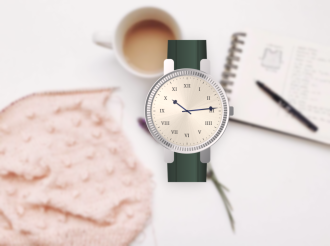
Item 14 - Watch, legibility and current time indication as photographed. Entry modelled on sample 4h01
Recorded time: 10h14
